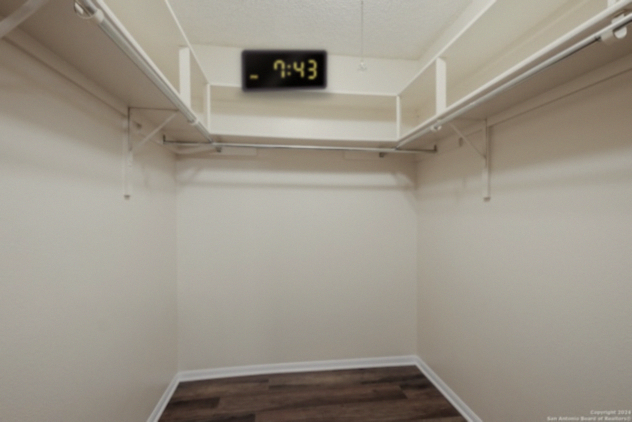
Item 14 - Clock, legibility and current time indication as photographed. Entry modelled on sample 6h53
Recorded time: 7h43
